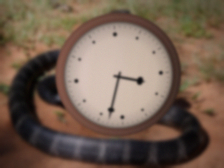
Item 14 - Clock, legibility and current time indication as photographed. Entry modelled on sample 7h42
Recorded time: 3h33
